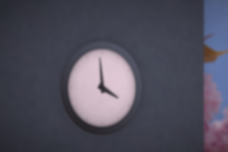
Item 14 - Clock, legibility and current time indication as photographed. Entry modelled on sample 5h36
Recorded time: 3h59
